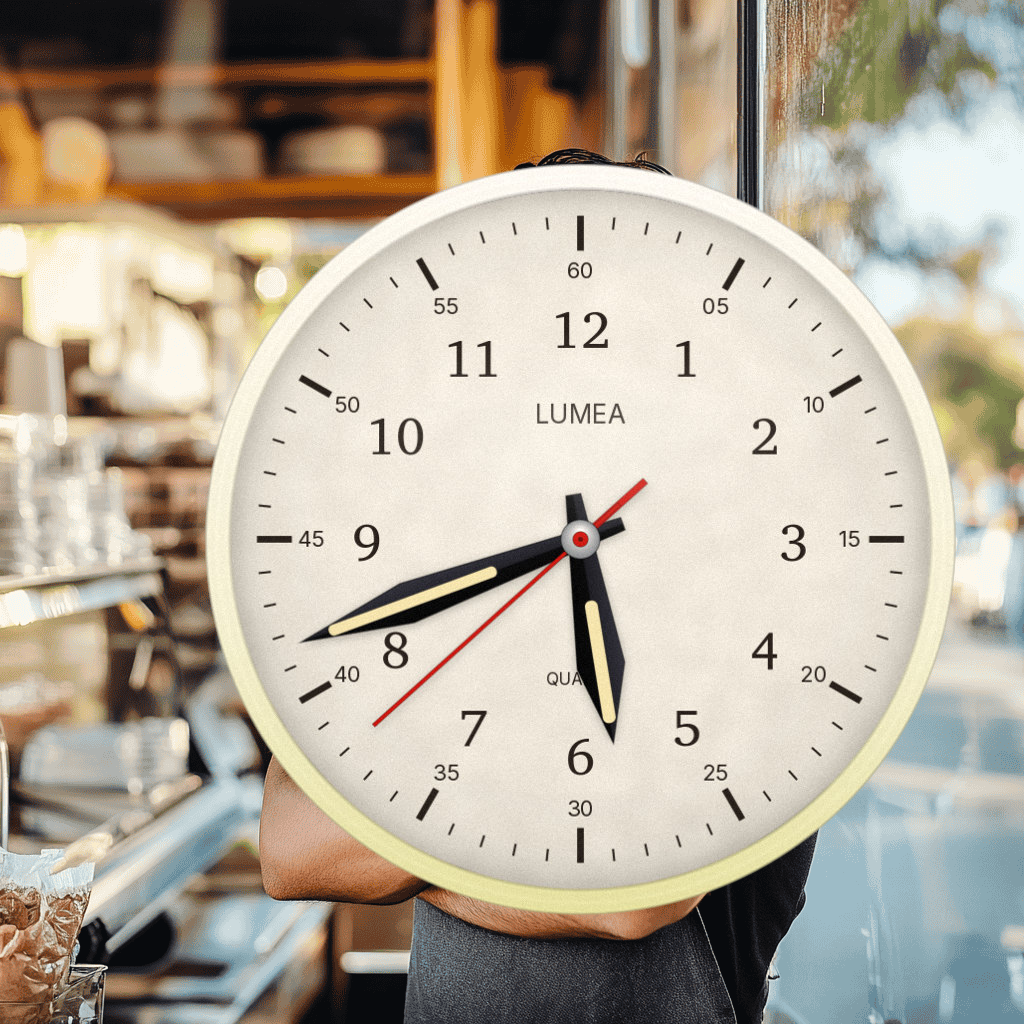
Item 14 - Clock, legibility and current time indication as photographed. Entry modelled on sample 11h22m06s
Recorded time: 5h41m38s
